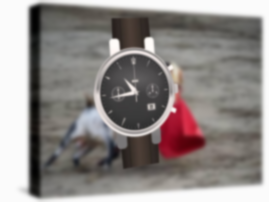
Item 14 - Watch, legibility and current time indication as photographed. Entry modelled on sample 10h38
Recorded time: 10h44
